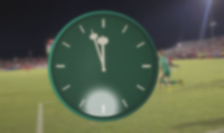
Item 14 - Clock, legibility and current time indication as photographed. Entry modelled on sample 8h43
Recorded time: 11h57
